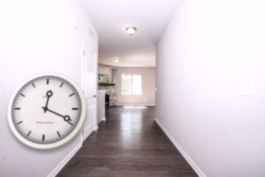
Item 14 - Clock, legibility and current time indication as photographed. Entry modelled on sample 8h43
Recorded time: 12h19
